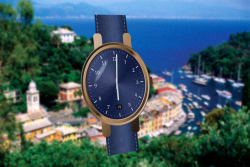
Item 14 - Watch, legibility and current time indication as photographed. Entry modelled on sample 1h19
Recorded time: 6h01
